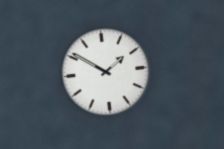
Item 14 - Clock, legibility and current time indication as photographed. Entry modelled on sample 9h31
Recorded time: 1h51
